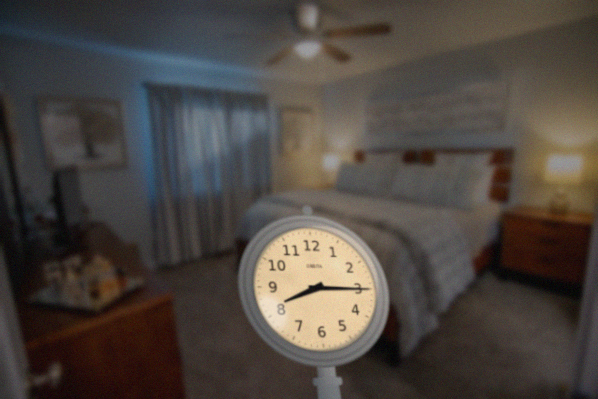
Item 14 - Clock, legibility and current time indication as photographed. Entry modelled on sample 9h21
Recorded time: 8h15
